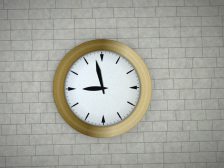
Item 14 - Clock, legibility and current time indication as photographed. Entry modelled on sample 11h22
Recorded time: 8h58
